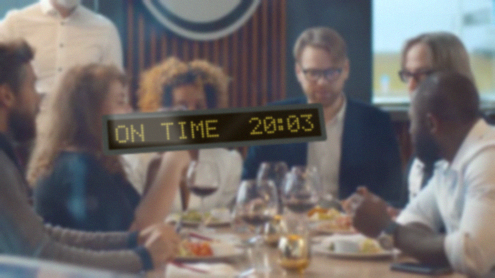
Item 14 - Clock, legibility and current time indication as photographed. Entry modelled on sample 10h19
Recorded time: 20h03
